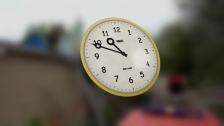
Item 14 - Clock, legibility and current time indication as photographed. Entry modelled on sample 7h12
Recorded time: 10h49
